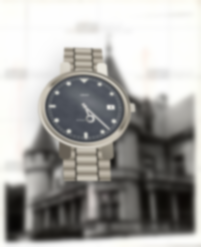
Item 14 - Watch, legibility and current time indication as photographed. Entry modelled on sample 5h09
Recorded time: 5h23
